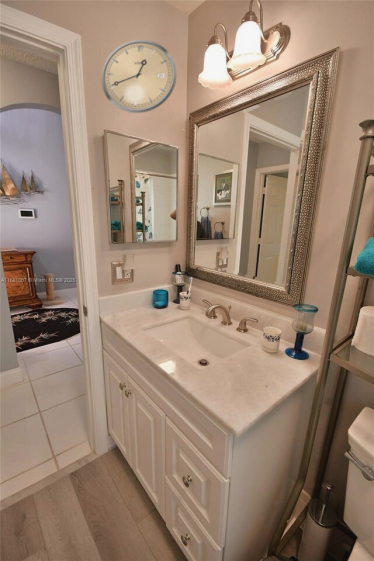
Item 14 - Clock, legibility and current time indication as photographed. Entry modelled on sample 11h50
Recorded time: 12h41
